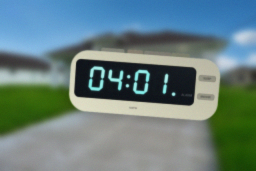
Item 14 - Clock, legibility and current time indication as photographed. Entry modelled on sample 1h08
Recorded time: 4h01
